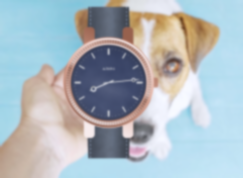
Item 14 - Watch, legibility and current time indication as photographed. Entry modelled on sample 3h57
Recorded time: 8h14
